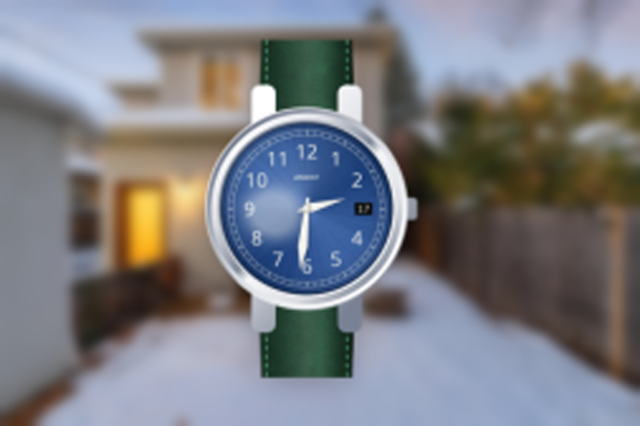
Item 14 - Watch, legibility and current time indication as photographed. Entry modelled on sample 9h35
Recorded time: 2h31
